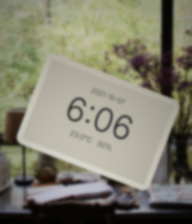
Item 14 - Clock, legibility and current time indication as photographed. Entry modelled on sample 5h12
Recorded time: 6h06
